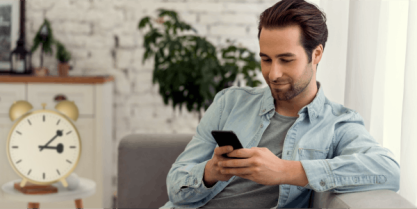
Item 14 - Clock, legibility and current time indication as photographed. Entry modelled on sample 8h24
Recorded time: 3h08
